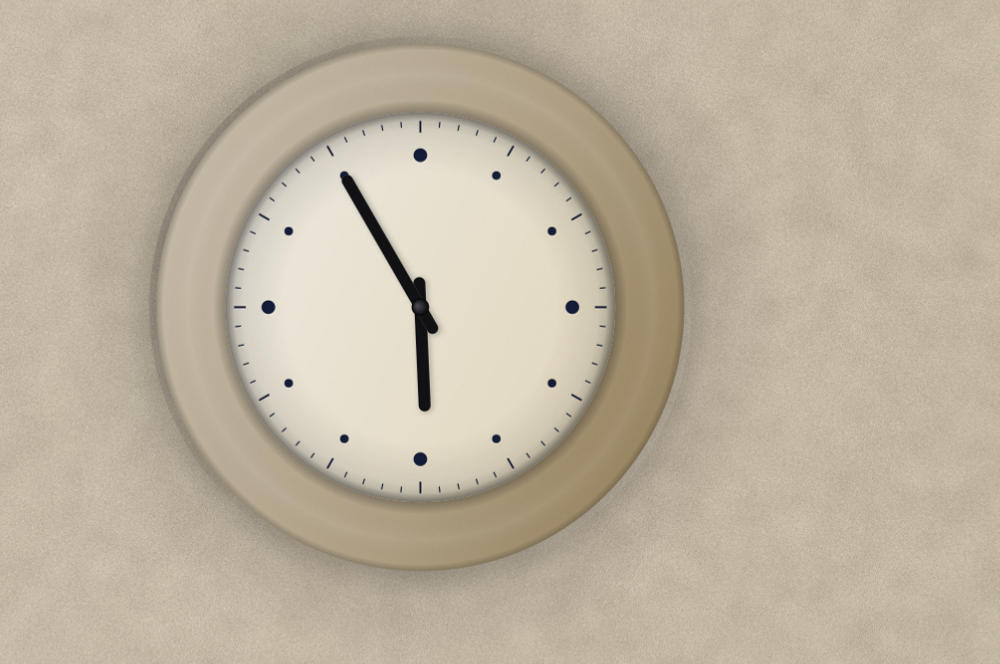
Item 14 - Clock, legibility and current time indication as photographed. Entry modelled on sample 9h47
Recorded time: 5h55
